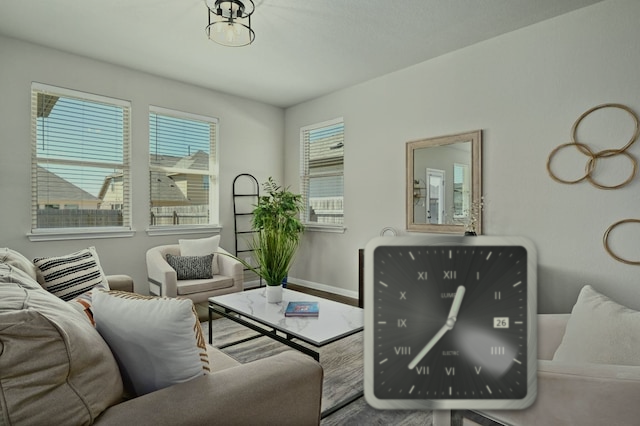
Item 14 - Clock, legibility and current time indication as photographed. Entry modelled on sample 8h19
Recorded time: 12h37
